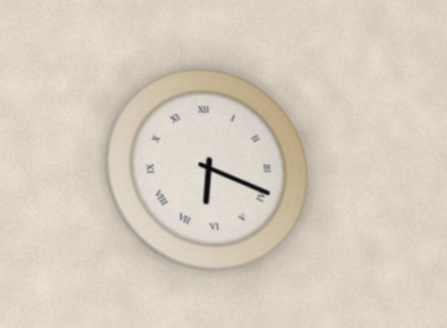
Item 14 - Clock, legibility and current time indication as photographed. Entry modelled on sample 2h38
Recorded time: 6h19
